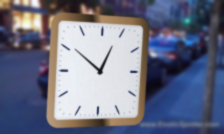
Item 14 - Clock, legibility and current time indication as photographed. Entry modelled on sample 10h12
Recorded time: 12h51
